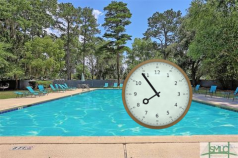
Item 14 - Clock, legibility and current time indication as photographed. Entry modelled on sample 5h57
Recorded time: 7h54
